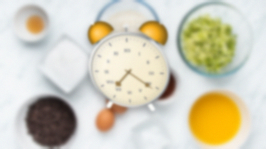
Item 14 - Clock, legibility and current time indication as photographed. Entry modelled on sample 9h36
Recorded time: 7h21
